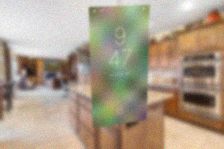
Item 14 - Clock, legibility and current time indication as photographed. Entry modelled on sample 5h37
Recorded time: 9h47
